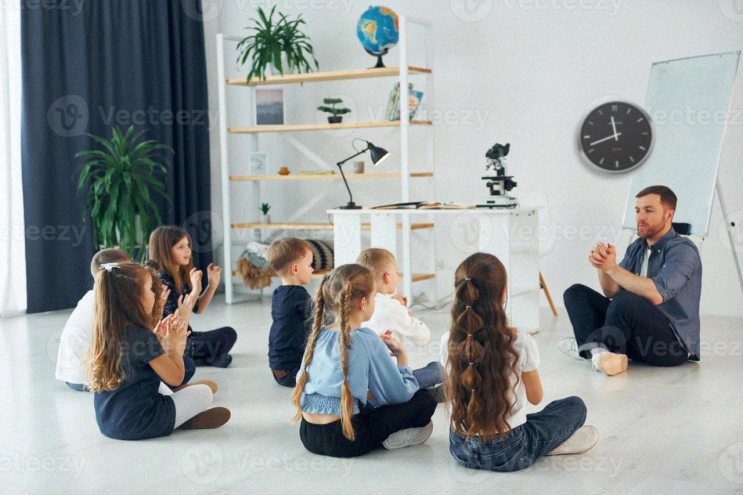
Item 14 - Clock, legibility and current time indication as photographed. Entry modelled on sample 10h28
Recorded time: 11h42
